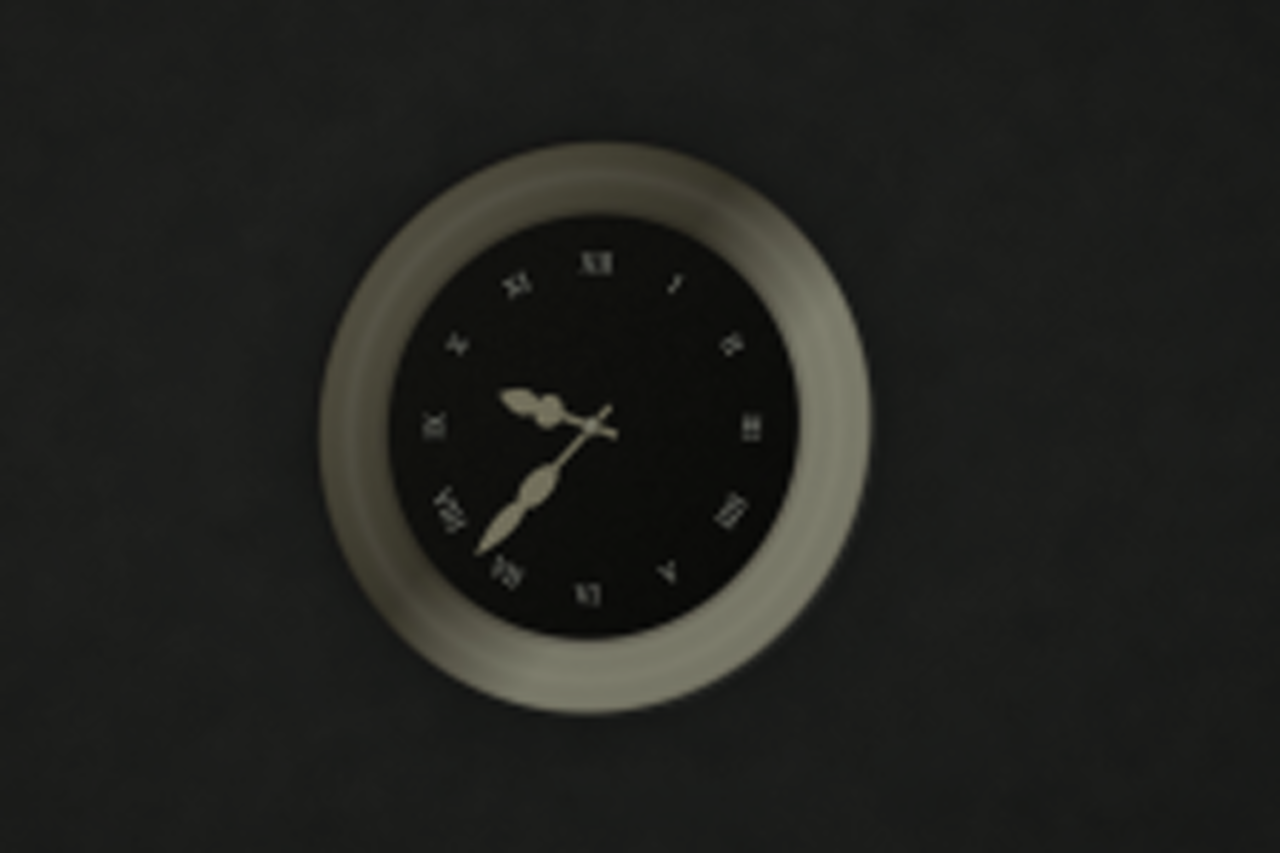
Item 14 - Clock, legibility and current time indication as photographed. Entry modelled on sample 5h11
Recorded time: 9h37
